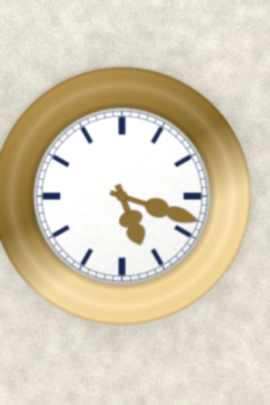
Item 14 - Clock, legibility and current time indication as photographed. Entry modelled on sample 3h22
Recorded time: 5h18
